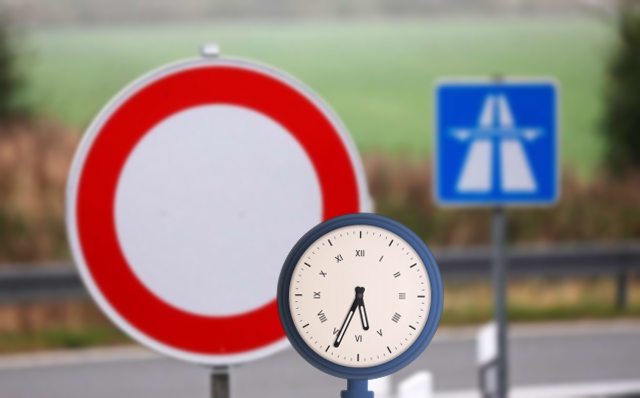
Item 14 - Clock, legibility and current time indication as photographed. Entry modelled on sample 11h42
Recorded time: 5h34
